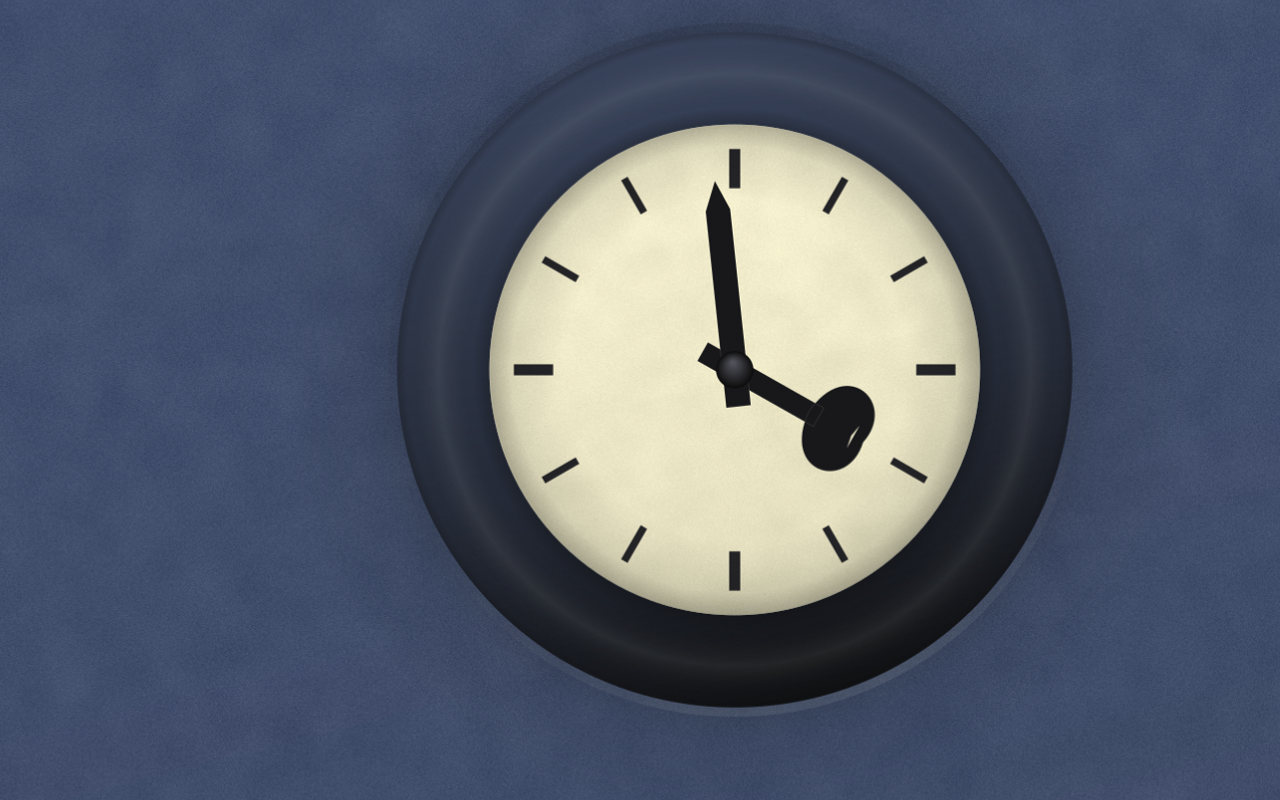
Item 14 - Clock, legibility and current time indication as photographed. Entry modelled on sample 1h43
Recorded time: 3h59
